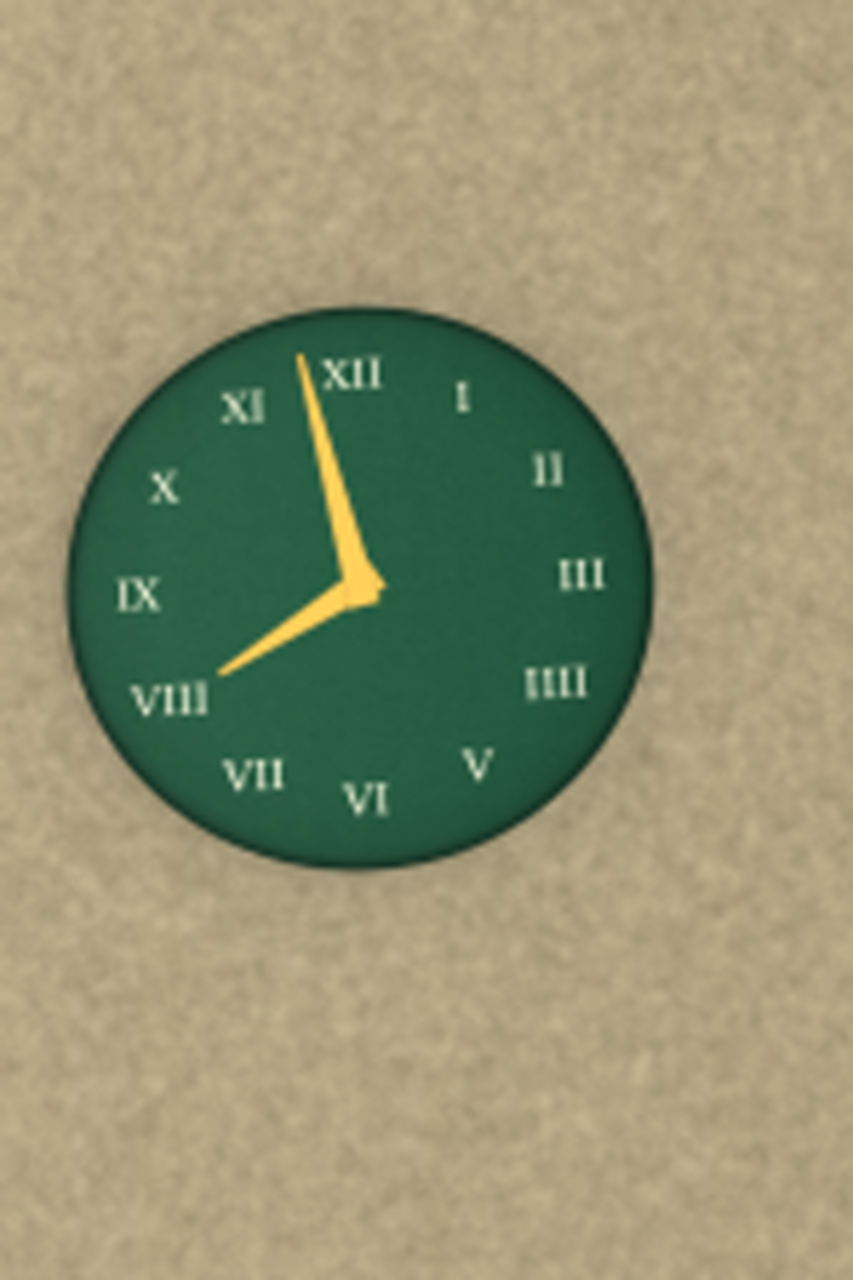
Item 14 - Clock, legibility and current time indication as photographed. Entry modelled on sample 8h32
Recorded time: 7h58
